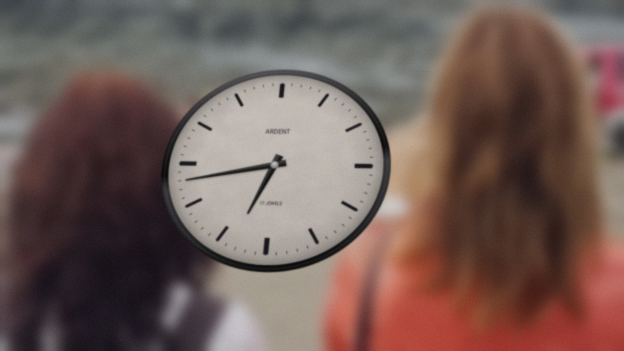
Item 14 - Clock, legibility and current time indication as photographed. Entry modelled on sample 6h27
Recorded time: 6h43
